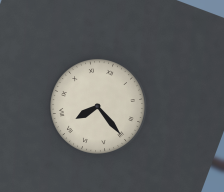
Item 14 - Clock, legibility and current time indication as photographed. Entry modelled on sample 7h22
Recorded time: 7h20
